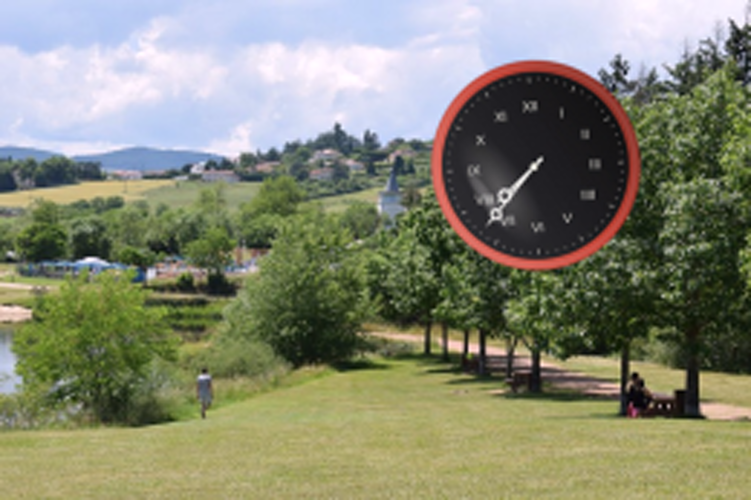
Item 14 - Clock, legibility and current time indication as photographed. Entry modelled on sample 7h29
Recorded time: 7h37
